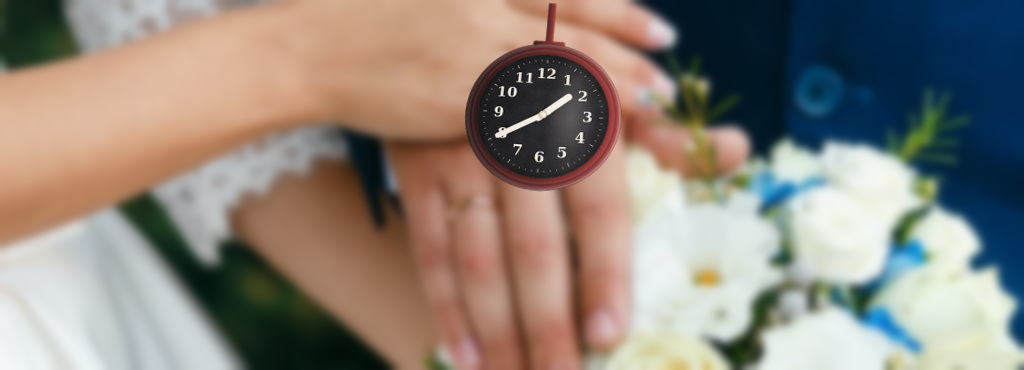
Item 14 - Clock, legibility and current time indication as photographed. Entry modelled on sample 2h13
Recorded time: 1h40
